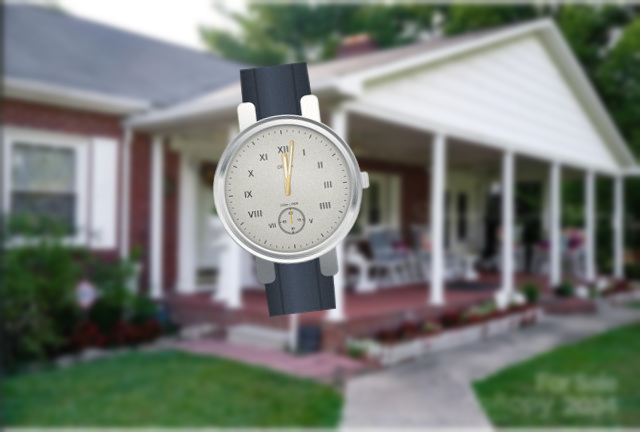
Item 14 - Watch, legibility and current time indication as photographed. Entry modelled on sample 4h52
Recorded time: 12h02
